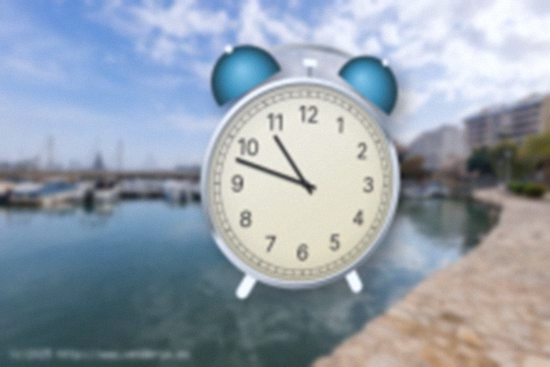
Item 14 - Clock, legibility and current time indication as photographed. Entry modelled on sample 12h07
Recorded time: 10h48
